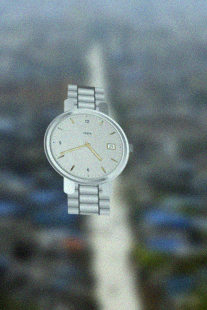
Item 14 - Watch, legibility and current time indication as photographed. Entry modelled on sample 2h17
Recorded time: 4h41
